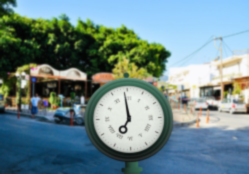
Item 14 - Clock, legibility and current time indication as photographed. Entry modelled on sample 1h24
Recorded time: 6h59
